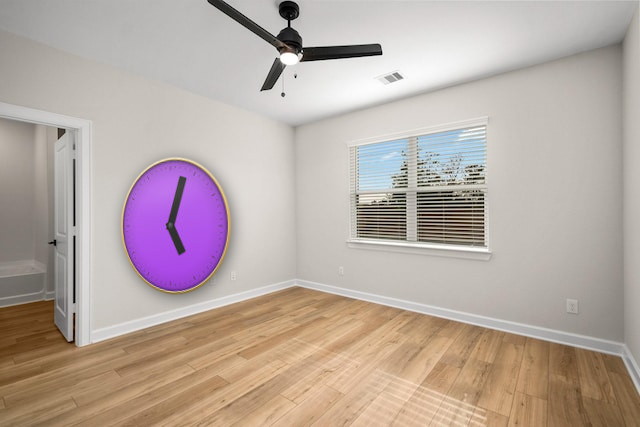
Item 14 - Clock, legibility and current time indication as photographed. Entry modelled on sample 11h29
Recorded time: 5h03
